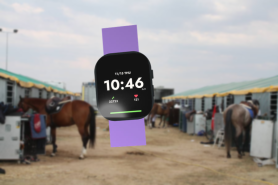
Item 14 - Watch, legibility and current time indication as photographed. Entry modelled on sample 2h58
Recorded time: 10h46
